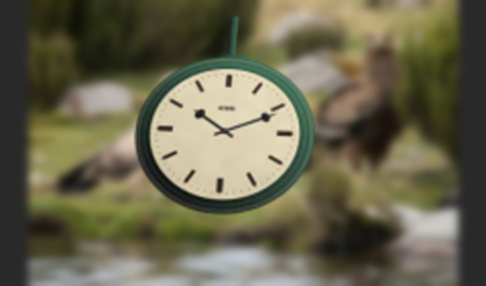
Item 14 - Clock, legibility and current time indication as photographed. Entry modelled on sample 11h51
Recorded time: 10h11
